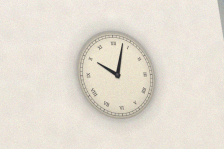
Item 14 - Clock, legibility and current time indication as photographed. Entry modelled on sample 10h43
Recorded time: 10h03
